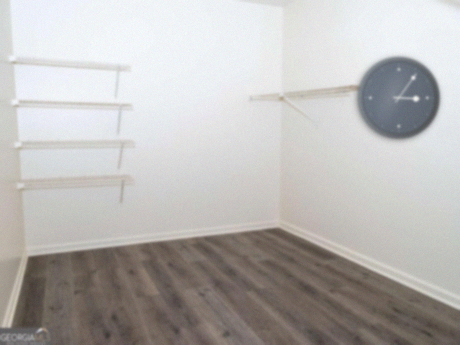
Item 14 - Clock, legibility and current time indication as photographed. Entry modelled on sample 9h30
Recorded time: 3h06
